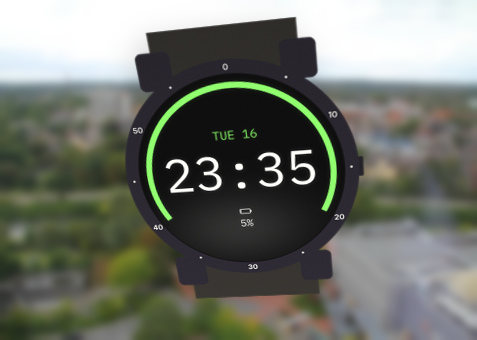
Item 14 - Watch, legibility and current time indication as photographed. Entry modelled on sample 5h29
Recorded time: 23h35
